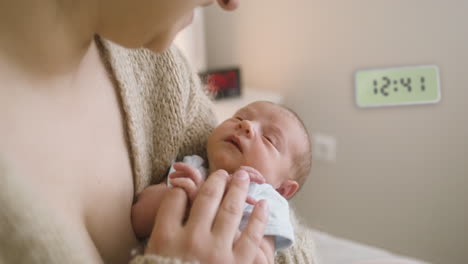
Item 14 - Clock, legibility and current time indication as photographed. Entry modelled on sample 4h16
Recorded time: 12h41
